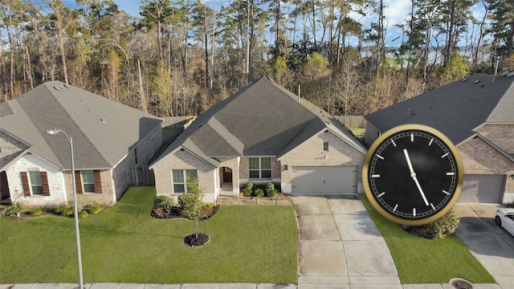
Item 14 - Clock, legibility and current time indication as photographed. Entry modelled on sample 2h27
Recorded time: 11h26
